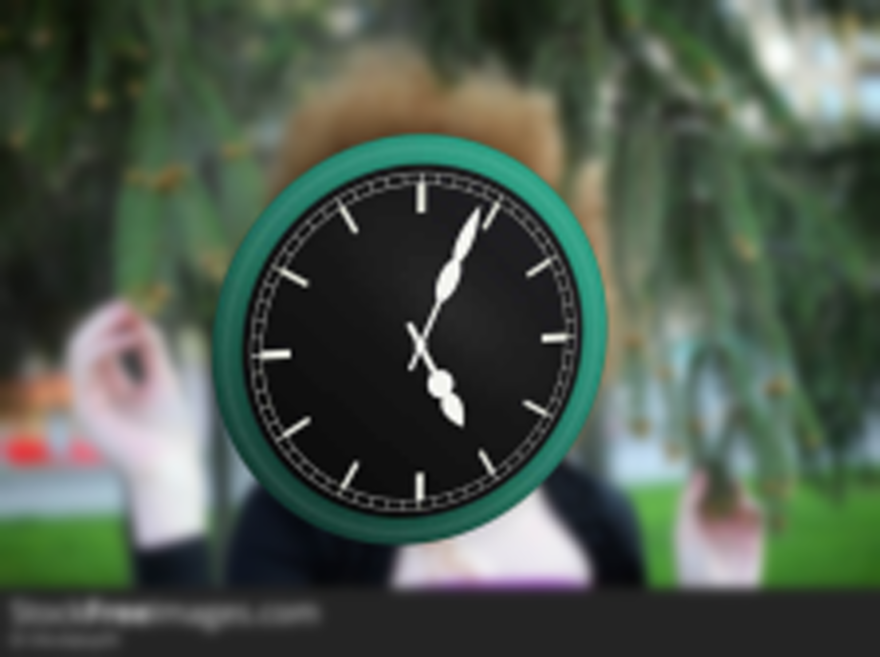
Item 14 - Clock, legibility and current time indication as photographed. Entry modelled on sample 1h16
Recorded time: 5h04
